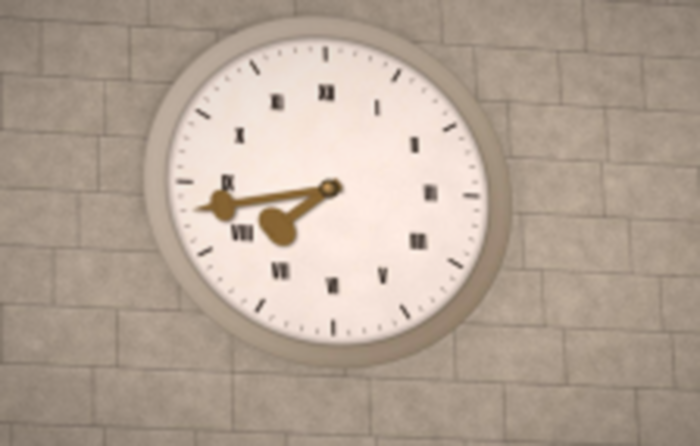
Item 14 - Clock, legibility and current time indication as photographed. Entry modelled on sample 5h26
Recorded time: 7h43
